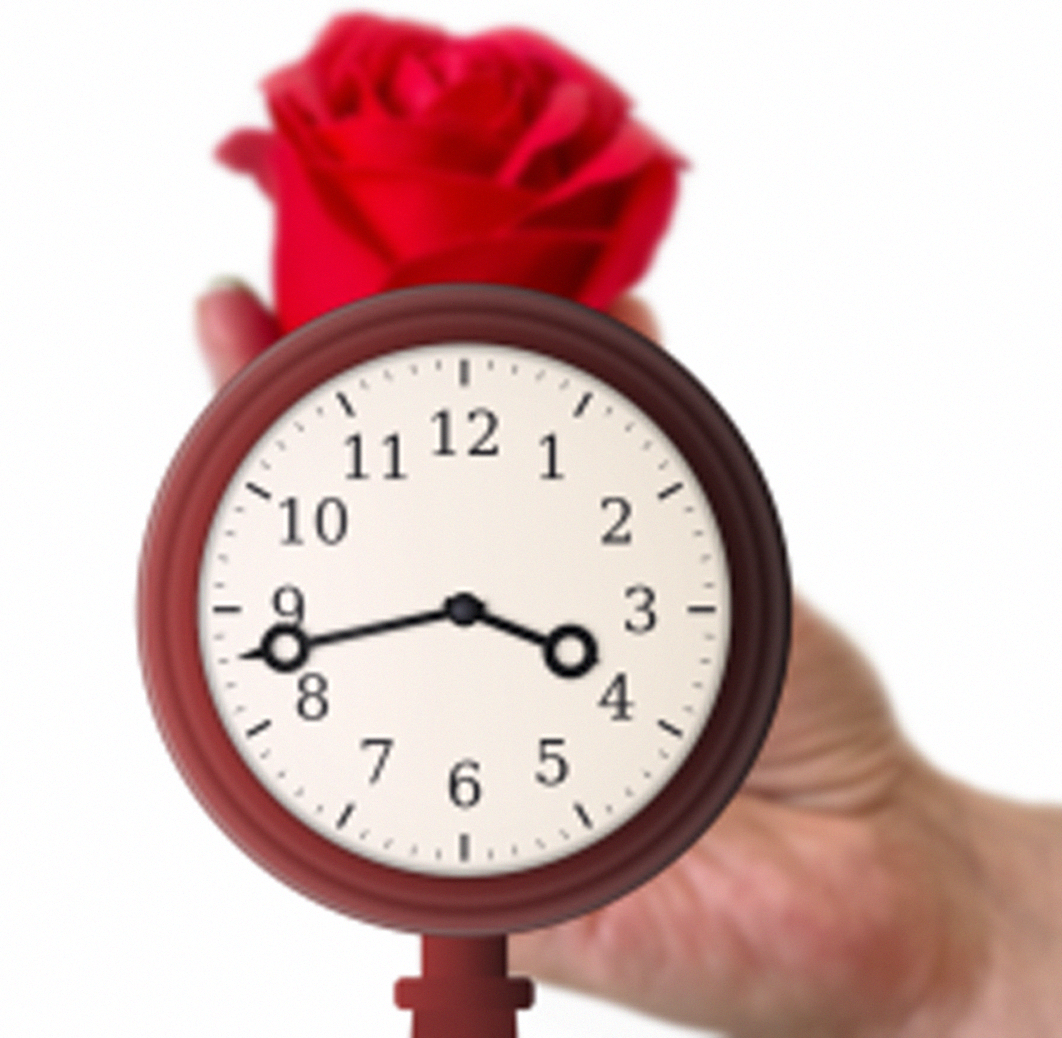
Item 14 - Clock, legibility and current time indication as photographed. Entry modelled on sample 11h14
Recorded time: 3h43
